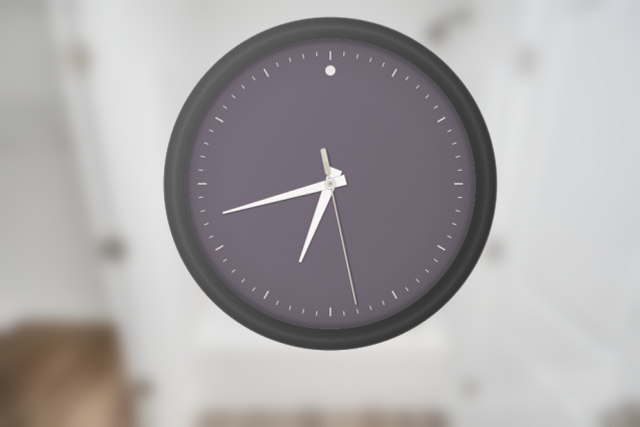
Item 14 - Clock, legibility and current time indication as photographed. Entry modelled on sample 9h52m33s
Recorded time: 6h42m28s
